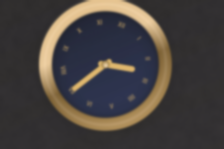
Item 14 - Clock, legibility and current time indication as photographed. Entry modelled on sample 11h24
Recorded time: 2h35
